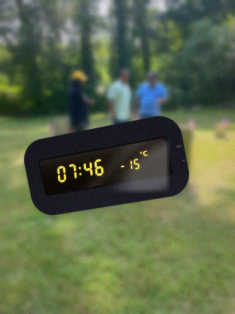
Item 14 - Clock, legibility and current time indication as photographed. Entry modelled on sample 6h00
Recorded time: 7h46
